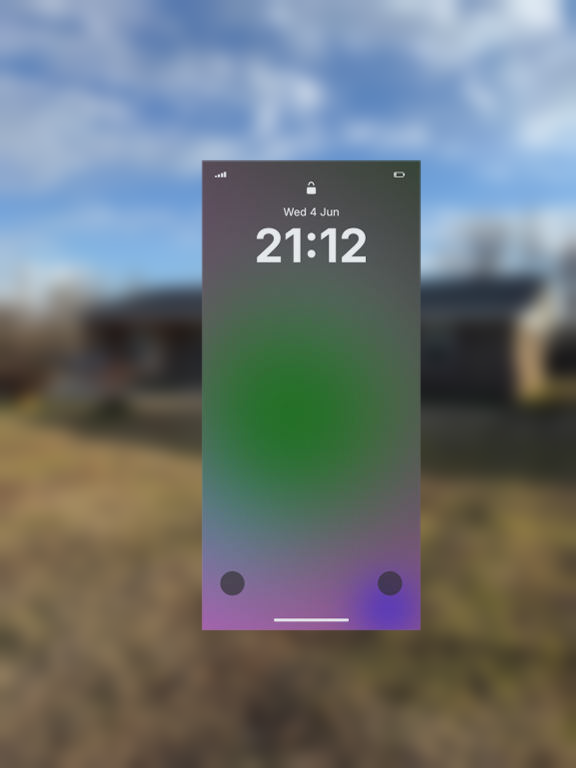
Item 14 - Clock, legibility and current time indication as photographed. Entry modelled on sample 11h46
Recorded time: 21h12
